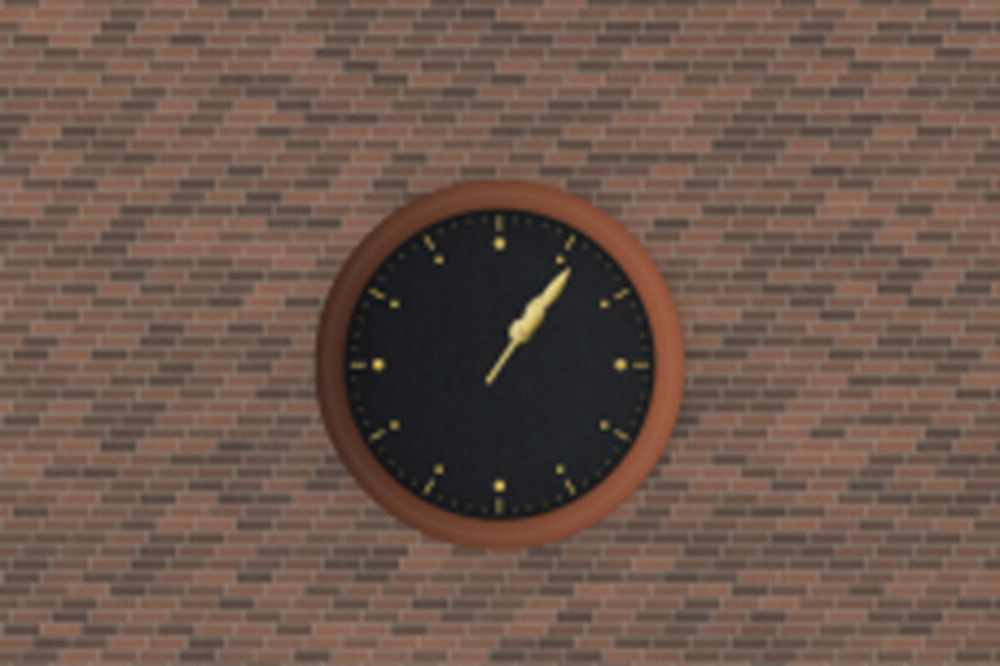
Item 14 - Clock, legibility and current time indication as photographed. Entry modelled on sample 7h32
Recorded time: 1h06
